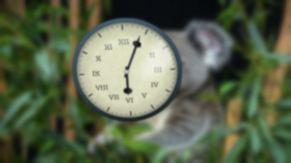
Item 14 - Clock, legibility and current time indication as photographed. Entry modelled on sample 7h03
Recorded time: 6h04
